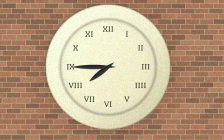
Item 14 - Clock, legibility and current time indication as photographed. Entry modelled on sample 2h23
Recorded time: 7h45
